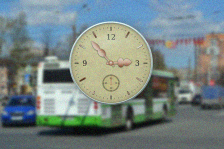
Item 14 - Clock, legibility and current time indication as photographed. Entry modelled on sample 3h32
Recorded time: 2h53
